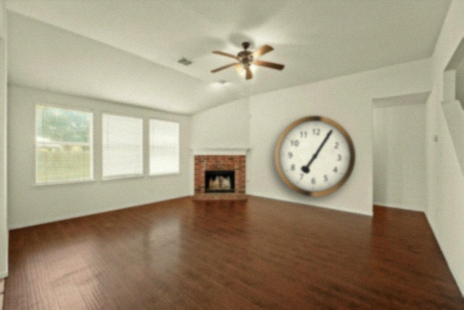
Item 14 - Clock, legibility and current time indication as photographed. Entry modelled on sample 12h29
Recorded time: 7h05
